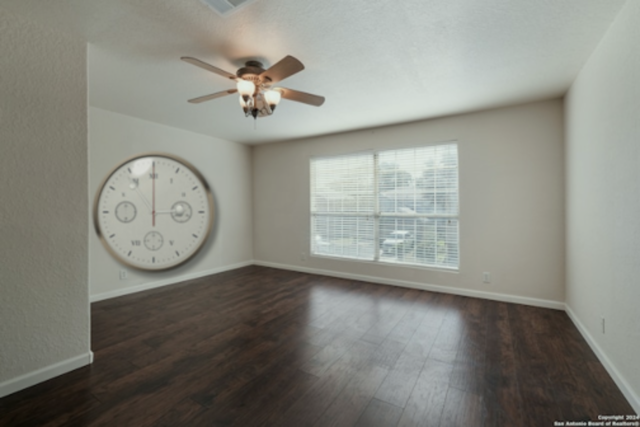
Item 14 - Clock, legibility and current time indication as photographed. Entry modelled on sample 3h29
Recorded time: 2h54
